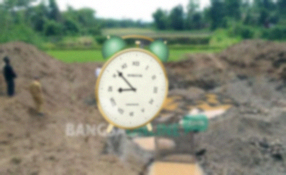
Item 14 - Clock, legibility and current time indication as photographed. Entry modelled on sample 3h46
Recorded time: 8h52
